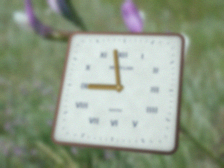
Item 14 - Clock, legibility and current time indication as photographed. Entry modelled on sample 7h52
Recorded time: 8h58
